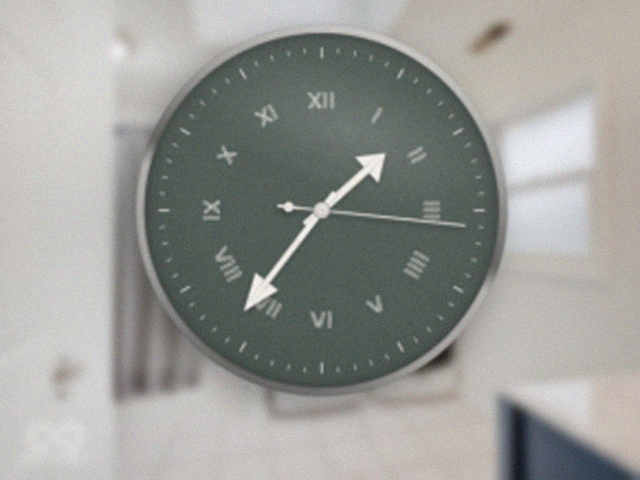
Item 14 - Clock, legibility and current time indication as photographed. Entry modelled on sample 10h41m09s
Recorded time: 1h36m16s
